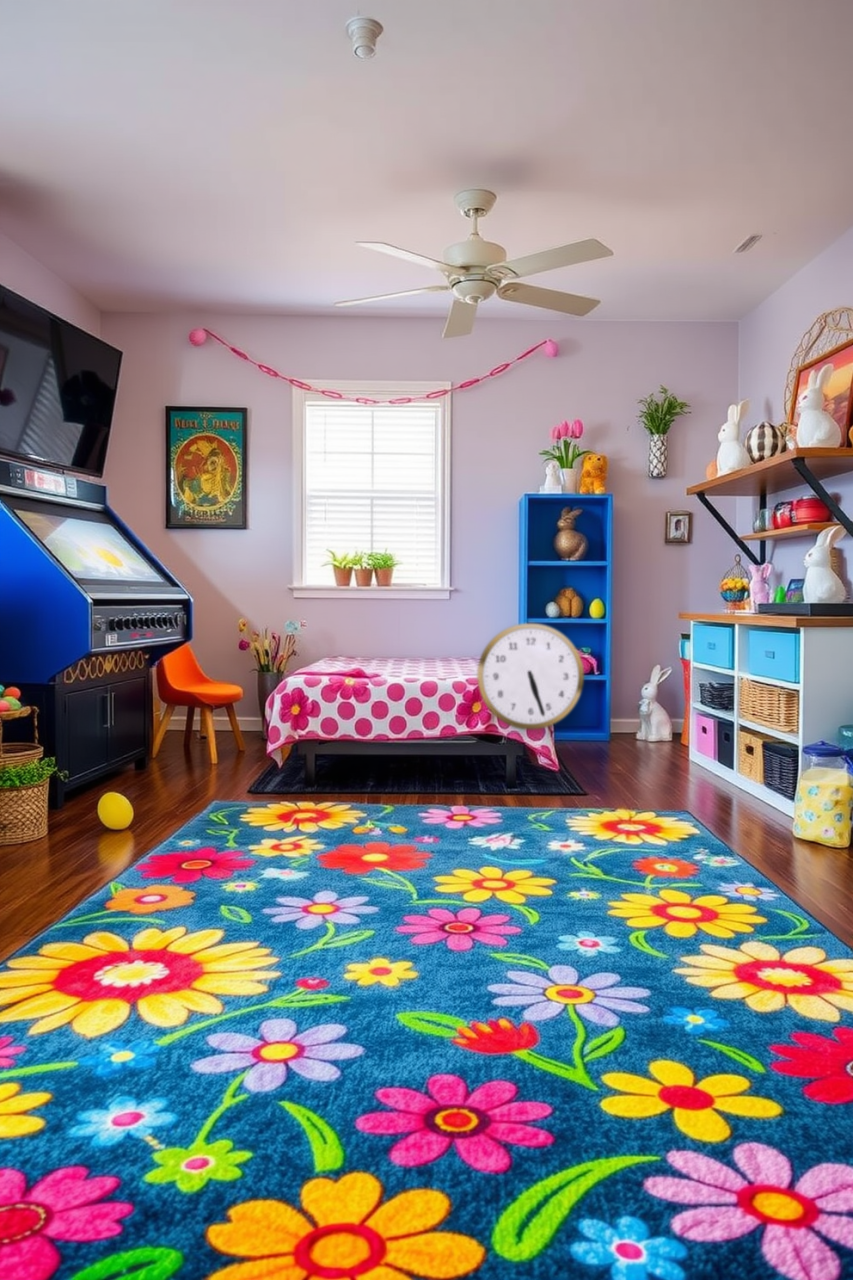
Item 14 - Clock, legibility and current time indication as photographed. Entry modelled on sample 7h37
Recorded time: 5h27
